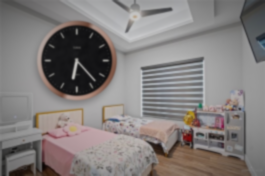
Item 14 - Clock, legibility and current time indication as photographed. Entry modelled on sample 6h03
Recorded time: 6h23
